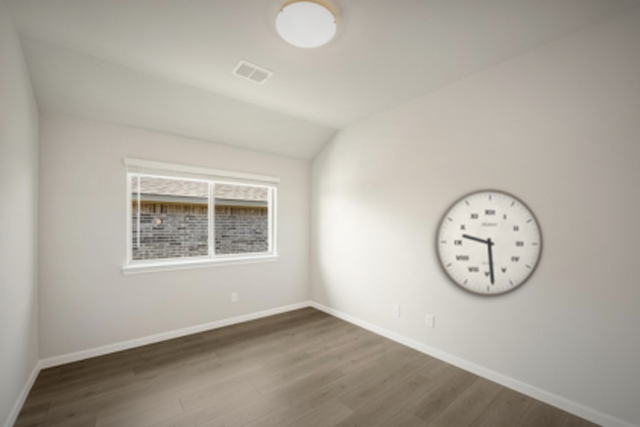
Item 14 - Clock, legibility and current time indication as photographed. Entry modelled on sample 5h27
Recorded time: 9h29
